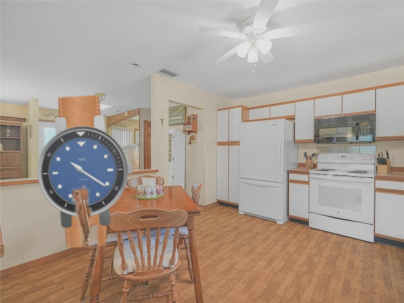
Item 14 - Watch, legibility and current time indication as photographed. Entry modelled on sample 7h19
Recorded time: 10h21
